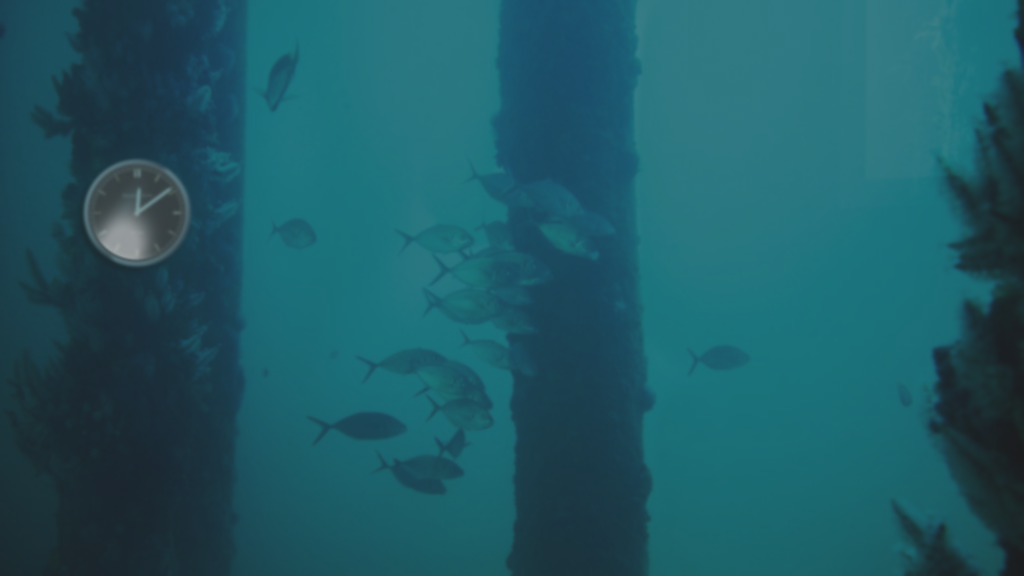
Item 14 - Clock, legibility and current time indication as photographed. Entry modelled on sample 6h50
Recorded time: 12h09
